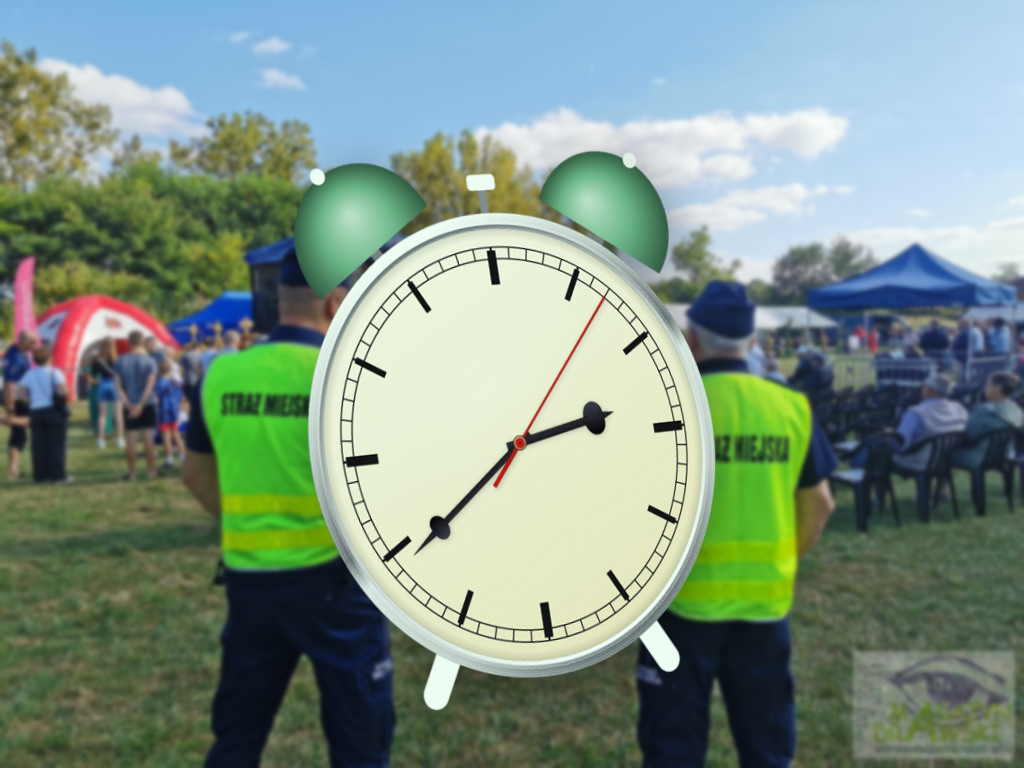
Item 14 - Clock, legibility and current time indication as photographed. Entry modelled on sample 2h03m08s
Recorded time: 2h39m07s
